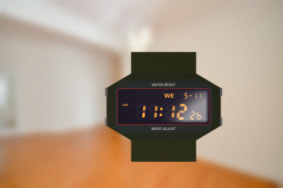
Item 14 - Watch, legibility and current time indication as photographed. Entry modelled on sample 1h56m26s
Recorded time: 11h12m26s
